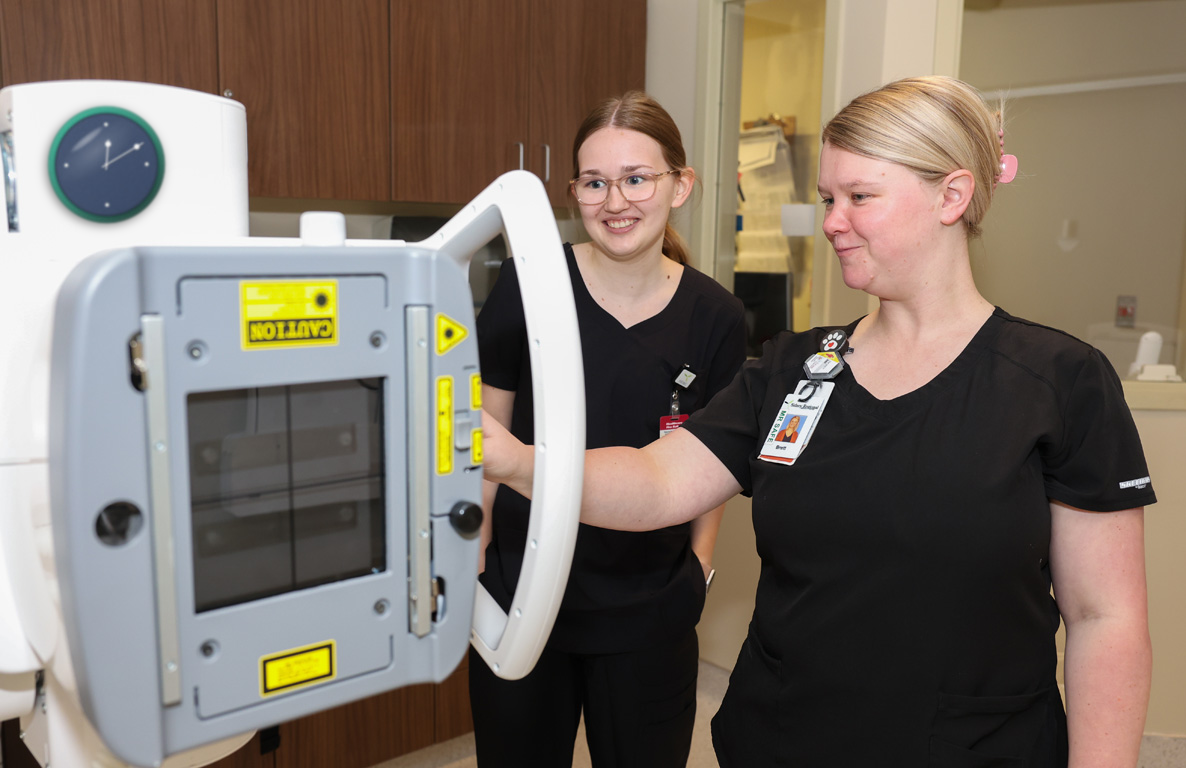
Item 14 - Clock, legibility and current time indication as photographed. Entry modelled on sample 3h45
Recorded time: 12h10
